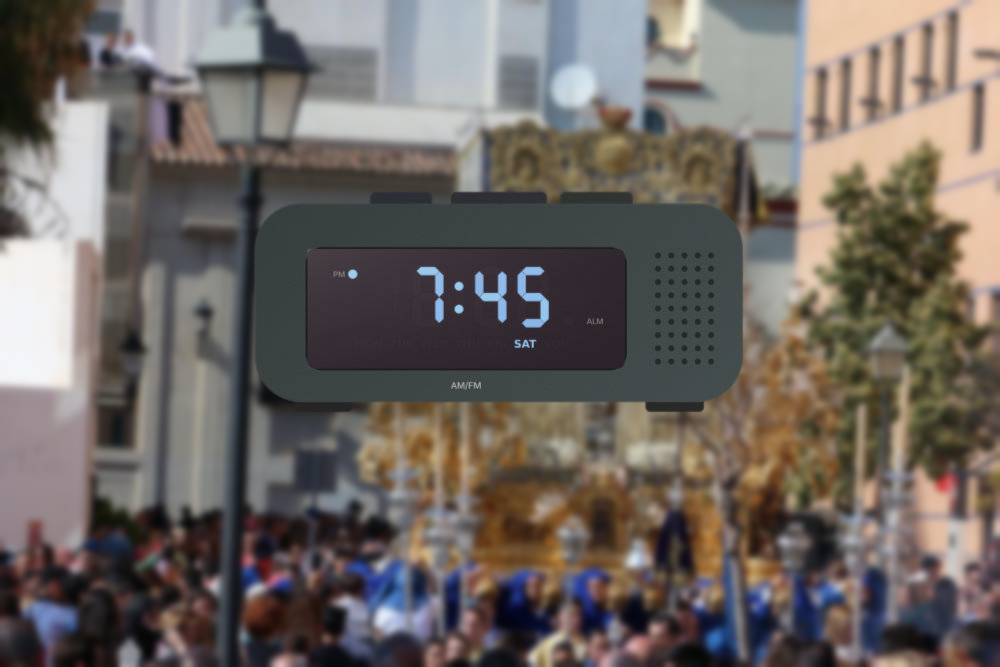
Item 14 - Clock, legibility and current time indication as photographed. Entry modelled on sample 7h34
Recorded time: 7h45
